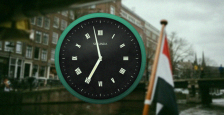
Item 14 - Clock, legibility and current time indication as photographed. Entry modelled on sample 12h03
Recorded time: 6h58
